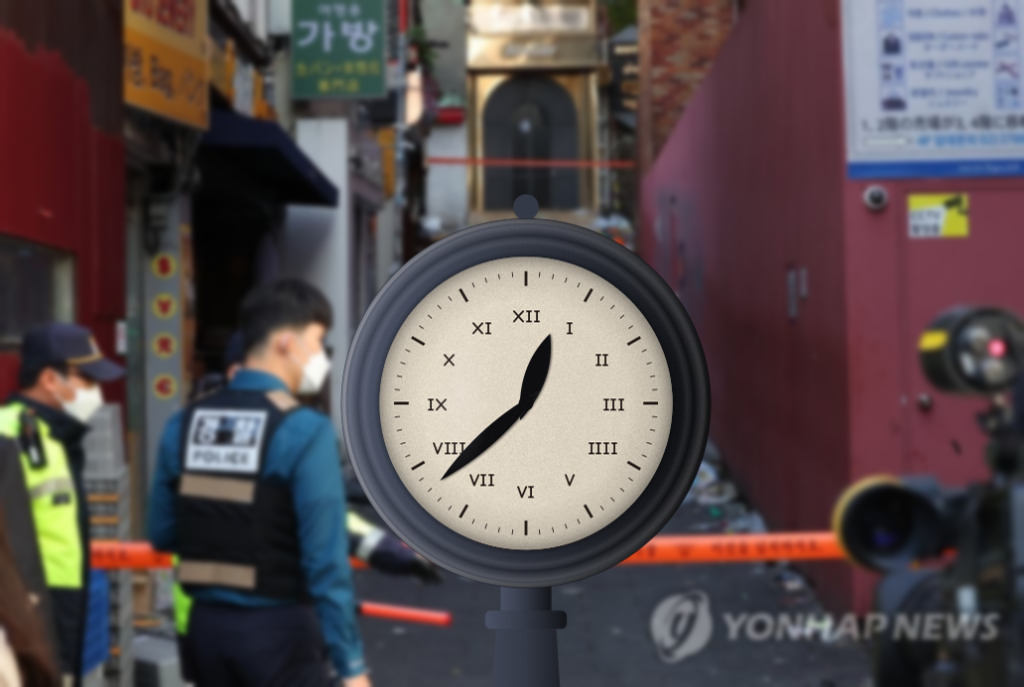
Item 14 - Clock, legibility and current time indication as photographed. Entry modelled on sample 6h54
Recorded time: 12h38
